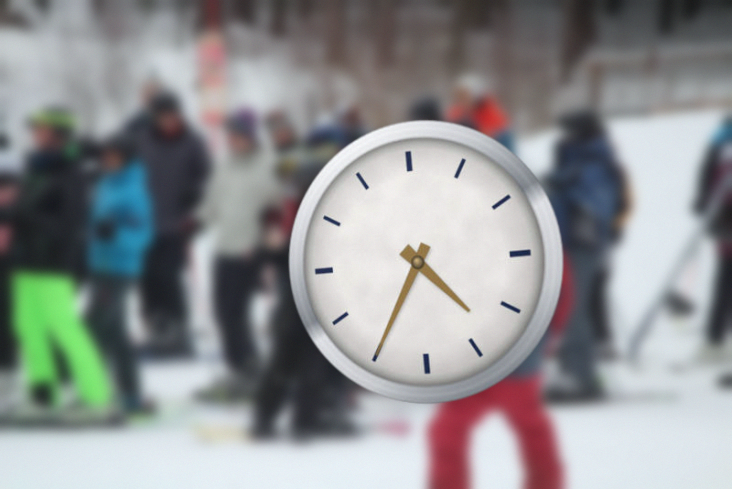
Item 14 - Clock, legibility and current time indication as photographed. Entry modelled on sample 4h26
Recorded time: 4h35
